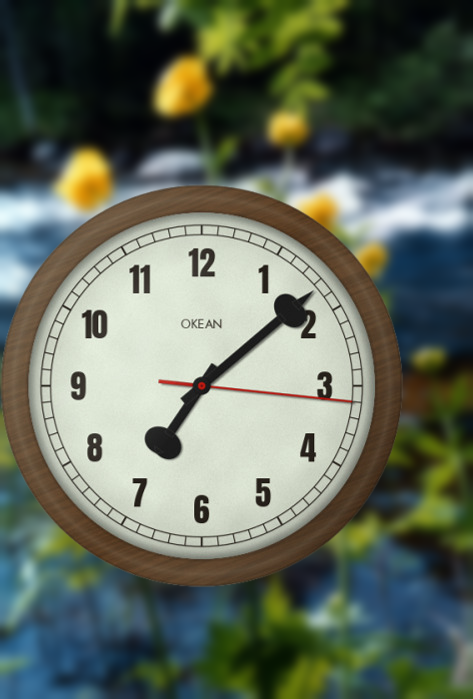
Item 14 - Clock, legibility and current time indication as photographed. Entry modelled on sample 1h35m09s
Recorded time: 7h08m16s
